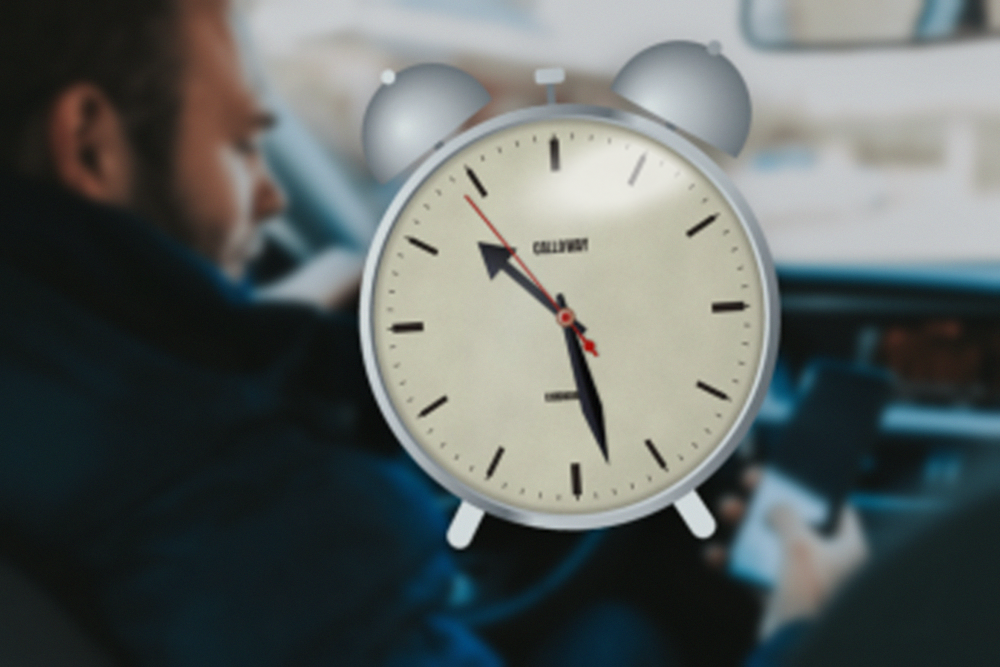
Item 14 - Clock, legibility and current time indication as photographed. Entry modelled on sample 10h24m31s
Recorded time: 10h27m54s
